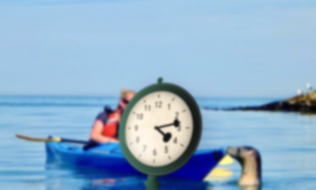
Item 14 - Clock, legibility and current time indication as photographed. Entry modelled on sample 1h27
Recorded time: 4h13
